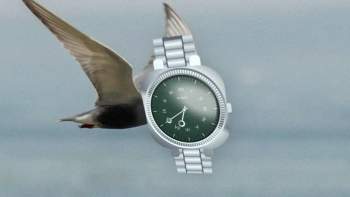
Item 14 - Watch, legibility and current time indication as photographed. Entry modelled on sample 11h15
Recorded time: 6h40
